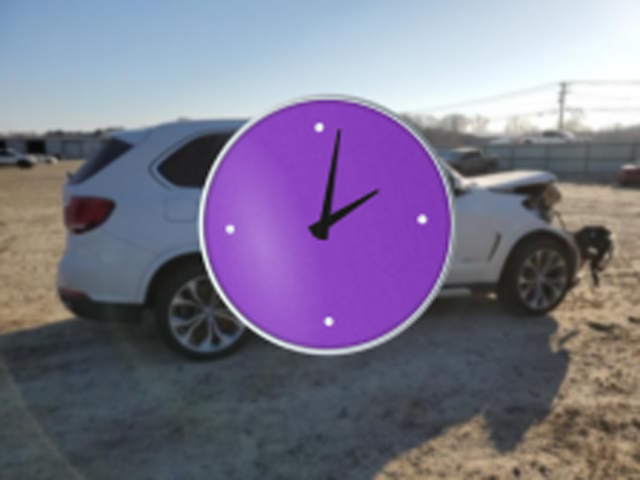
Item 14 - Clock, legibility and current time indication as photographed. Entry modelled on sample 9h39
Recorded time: 2h02
